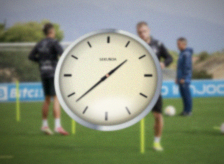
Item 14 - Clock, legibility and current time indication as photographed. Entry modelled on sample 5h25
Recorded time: 1h38
